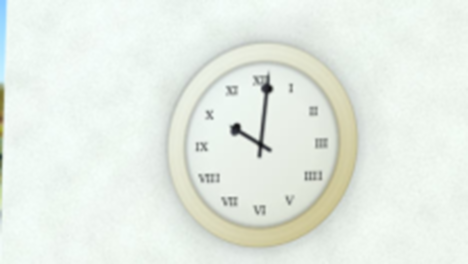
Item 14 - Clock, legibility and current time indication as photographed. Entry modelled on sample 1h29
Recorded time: 10h01
